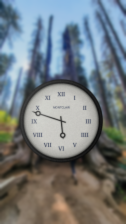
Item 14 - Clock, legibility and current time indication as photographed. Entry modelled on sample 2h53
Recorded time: 5h48
